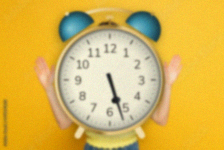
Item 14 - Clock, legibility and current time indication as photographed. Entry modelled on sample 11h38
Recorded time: 5h27
